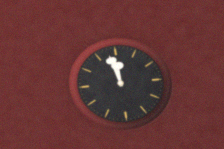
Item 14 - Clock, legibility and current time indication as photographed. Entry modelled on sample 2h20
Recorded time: 11h58
